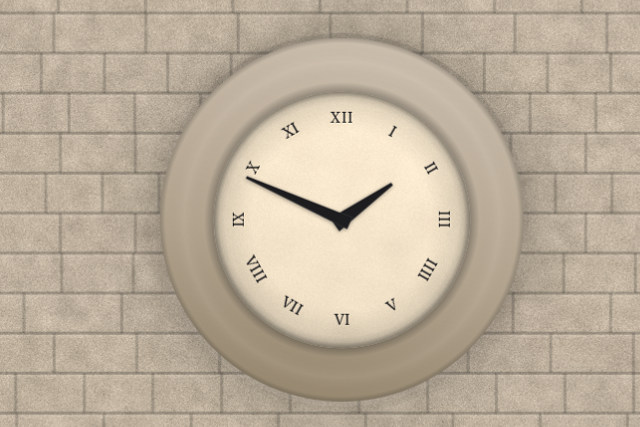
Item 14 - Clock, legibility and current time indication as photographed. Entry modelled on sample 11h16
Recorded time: 1h49
